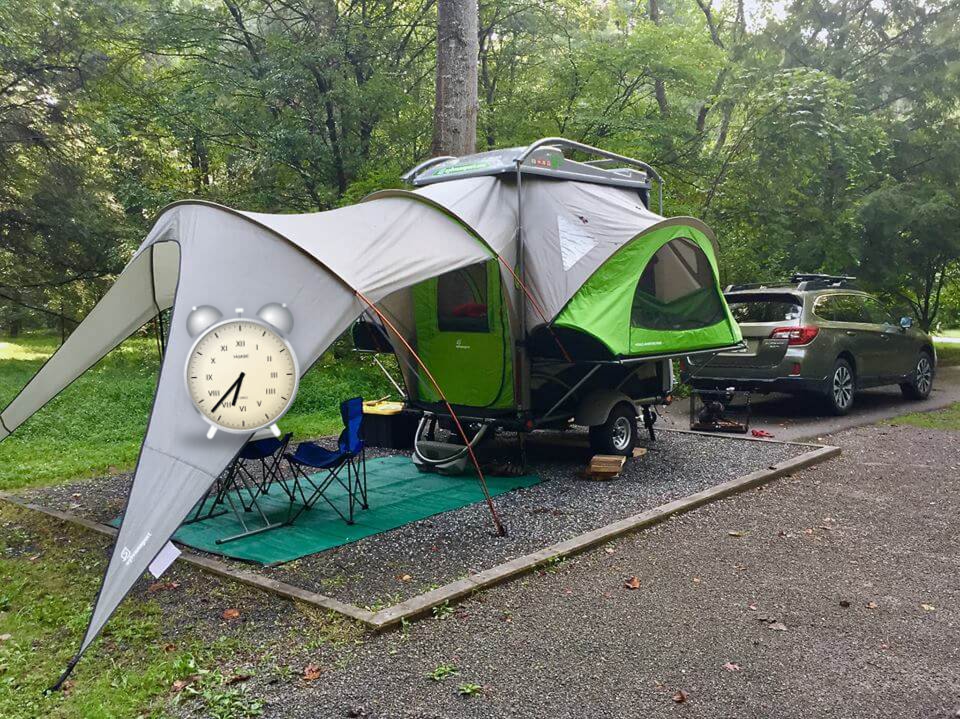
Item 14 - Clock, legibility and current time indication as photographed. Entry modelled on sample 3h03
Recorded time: 6h37
